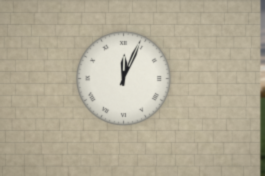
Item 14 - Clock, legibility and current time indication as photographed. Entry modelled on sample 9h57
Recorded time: 12h04
